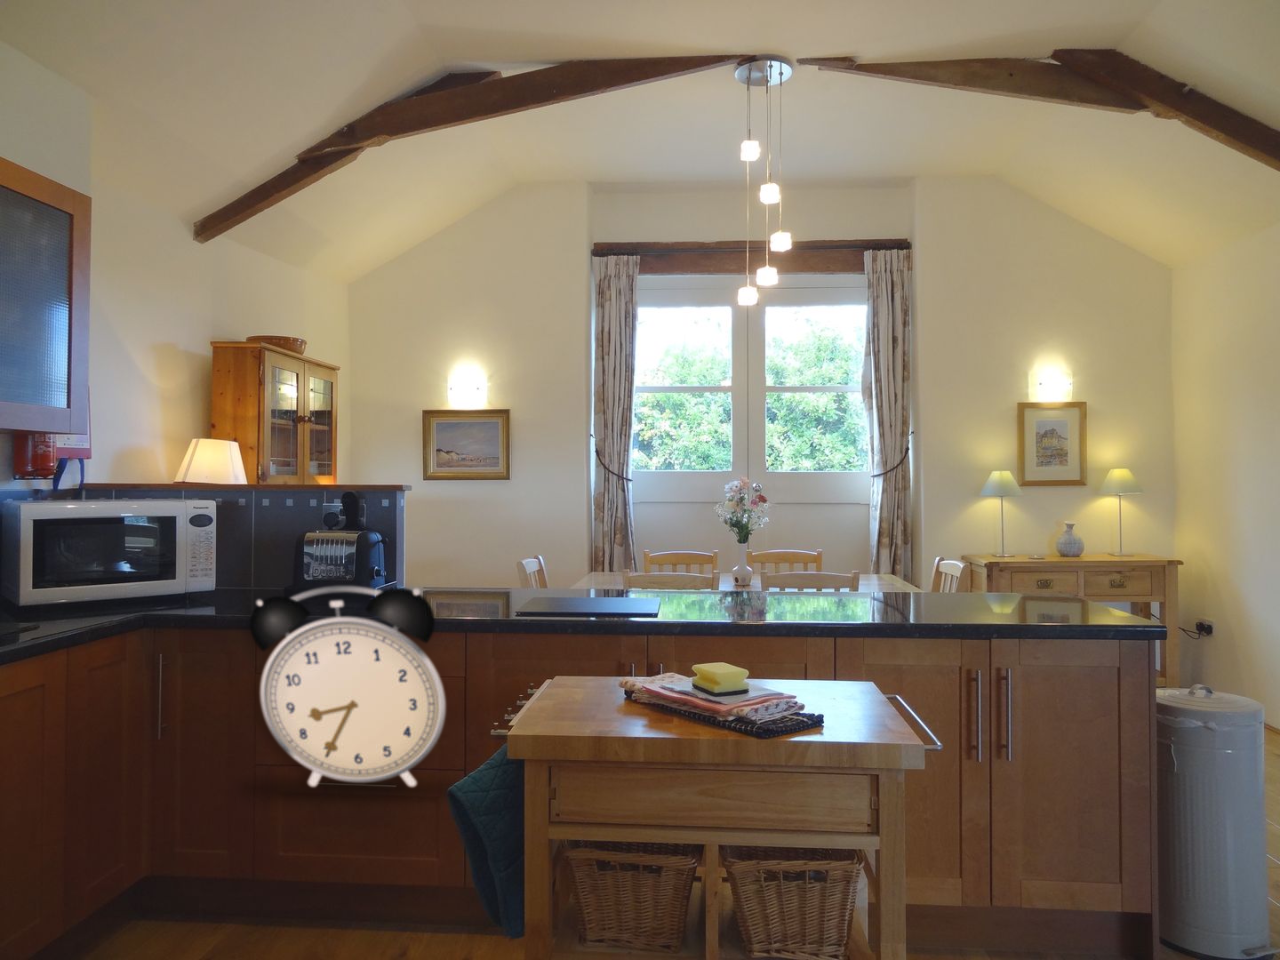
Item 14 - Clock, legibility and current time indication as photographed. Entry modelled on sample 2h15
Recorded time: 8h35
